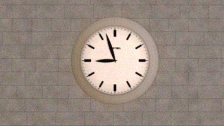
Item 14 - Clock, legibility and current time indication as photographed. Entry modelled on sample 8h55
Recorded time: 8h57
